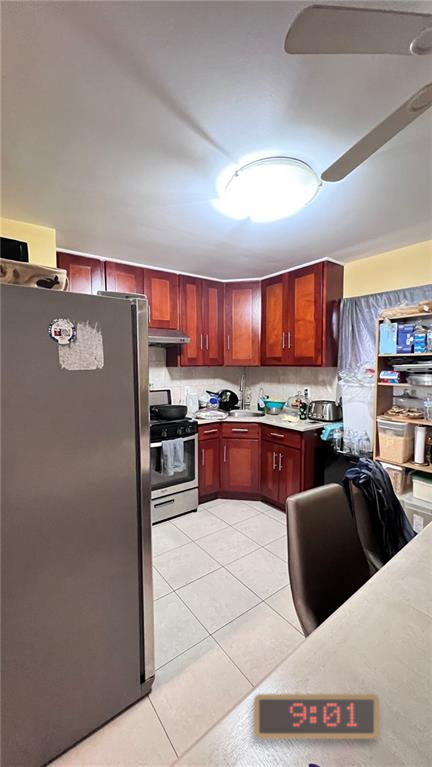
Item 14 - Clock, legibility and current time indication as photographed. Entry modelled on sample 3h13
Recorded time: 9h01
